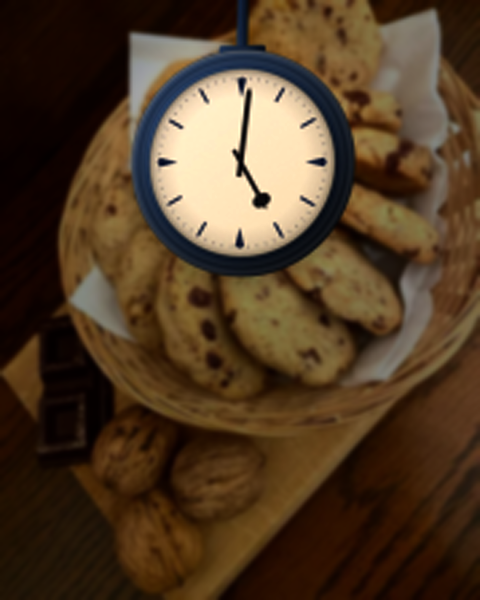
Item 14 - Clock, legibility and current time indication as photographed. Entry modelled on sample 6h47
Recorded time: 5h01
